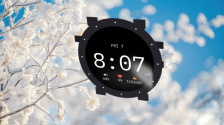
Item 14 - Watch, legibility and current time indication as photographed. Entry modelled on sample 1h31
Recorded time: 8h07
